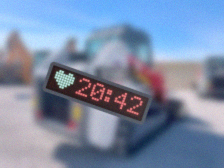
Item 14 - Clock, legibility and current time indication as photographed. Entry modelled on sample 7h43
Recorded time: 20h42
